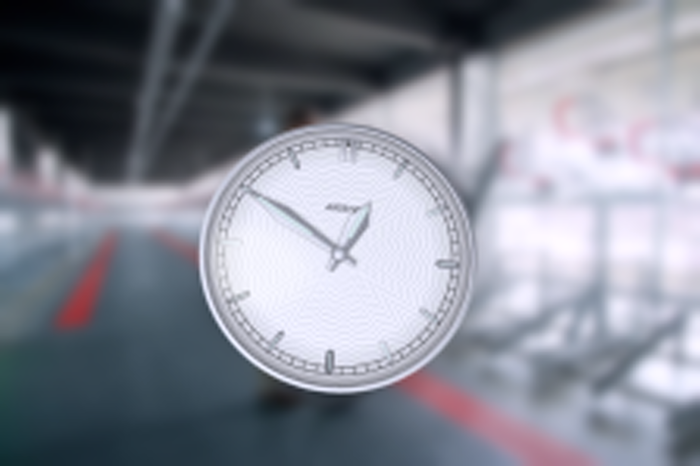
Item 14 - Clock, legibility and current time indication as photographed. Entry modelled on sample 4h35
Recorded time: 12h50
